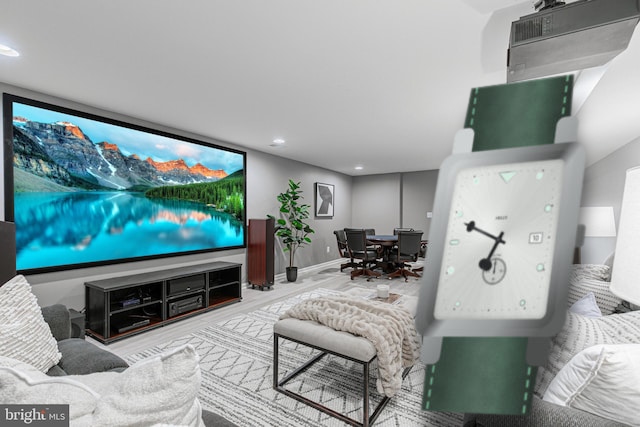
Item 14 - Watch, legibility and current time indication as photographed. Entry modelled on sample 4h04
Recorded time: 6h49
